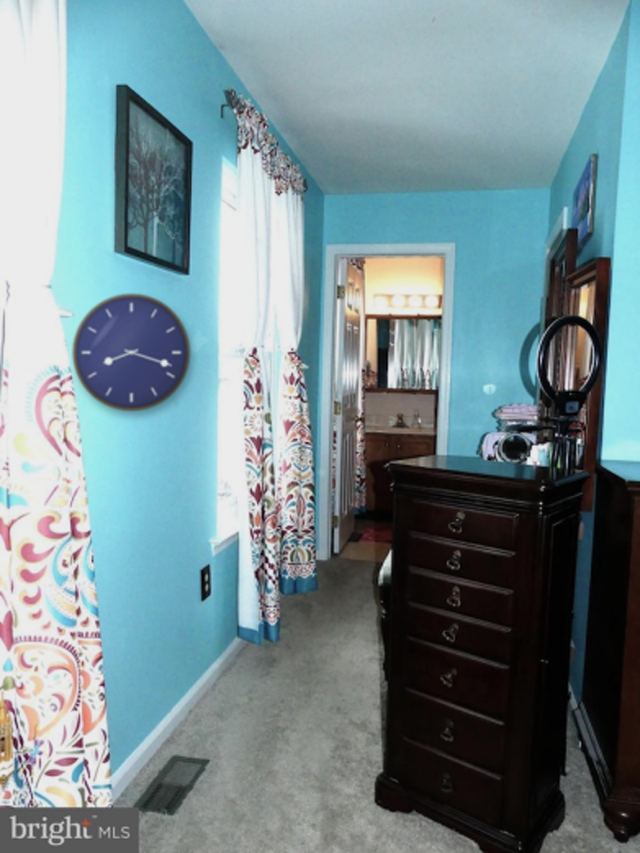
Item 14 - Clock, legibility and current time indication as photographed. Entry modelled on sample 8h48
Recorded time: 8h18
